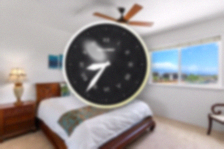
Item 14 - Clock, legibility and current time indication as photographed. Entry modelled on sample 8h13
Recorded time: 8h36
